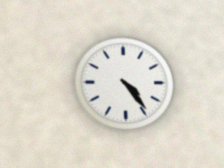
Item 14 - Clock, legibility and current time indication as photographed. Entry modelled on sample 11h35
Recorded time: 4h24
